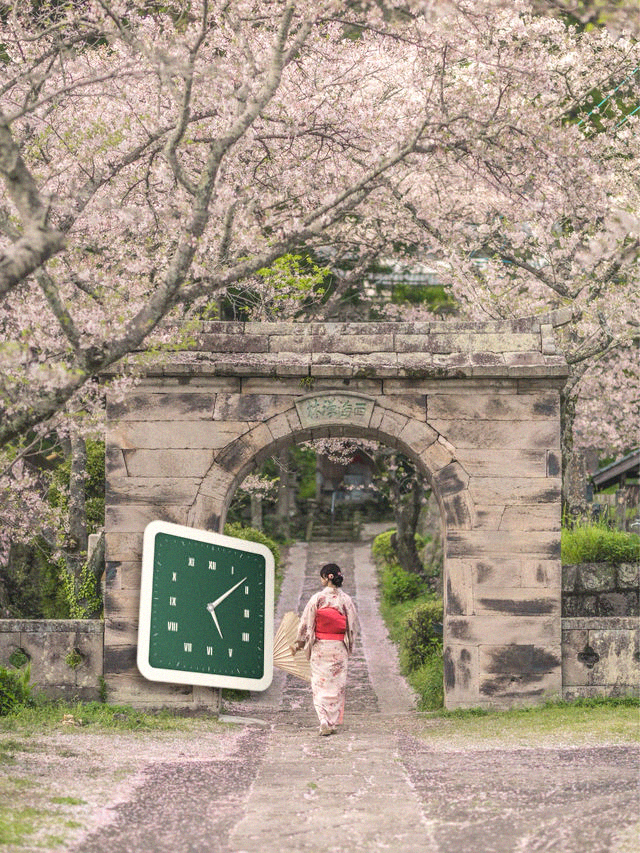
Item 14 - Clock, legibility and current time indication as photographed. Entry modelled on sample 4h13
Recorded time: 5h08
